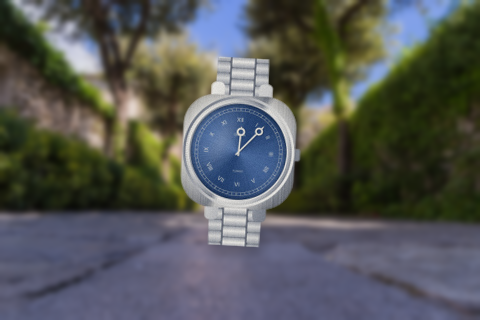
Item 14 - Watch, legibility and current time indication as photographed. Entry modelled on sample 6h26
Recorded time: 12h07
